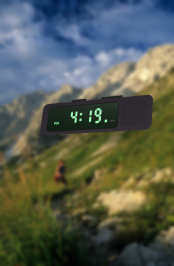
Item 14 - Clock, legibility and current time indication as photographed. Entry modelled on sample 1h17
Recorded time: 4h19
